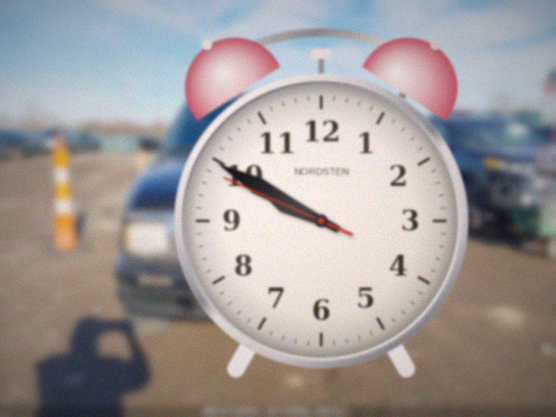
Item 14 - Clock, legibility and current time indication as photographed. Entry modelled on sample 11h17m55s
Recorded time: 9h49m49s
